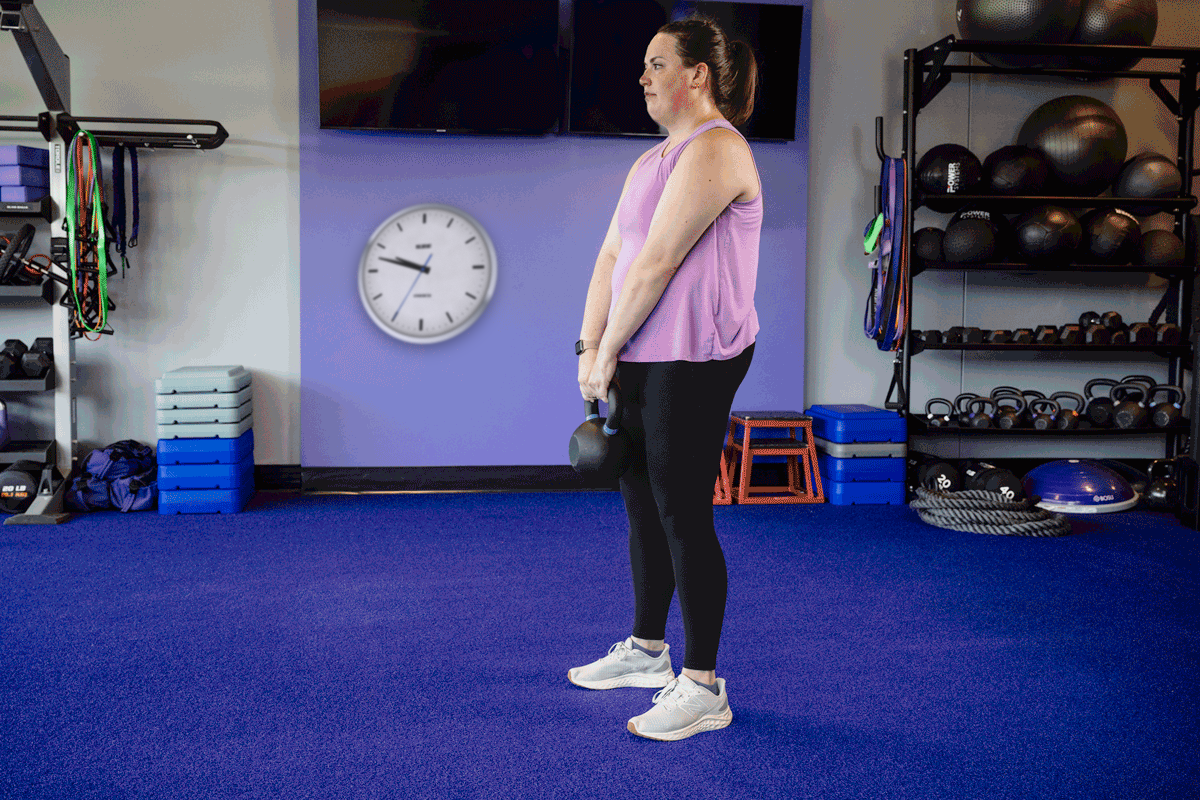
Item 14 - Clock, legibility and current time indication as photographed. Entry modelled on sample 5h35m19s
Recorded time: 9h47m35s
